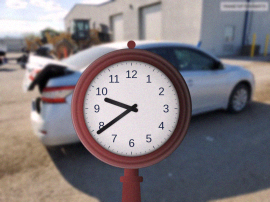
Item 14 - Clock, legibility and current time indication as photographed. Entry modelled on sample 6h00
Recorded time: 9h39
